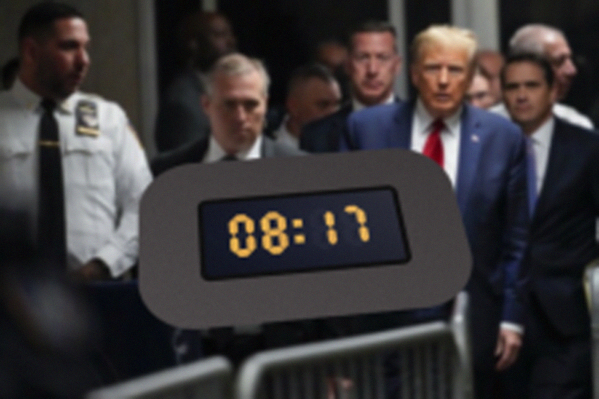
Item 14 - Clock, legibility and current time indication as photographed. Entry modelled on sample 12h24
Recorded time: 8h17
